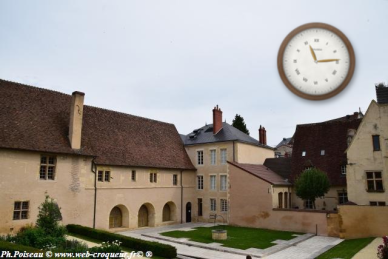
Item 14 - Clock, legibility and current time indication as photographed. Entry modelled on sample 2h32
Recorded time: 11h14
